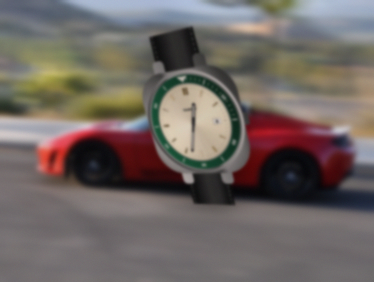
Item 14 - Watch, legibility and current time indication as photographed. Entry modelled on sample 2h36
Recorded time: 12h33
